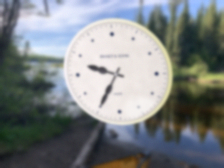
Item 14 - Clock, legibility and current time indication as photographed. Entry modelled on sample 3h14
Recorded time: 9h35
